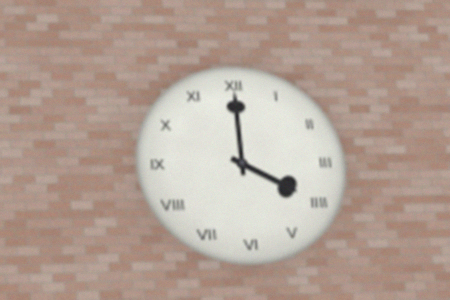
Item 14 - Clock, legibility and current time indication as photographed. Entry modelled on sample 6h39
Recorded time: 4h00
